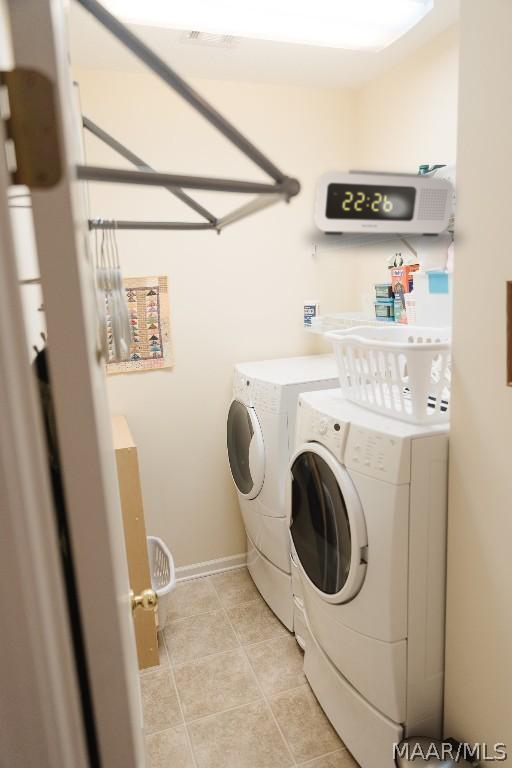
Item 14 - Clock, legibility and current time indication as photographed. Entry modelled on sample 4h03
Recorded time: 22h26
